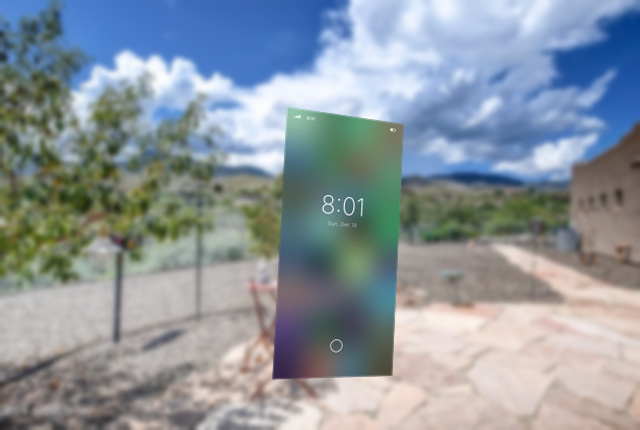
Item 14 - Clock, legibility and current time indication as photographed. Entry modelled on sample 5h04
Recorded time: 8h01
